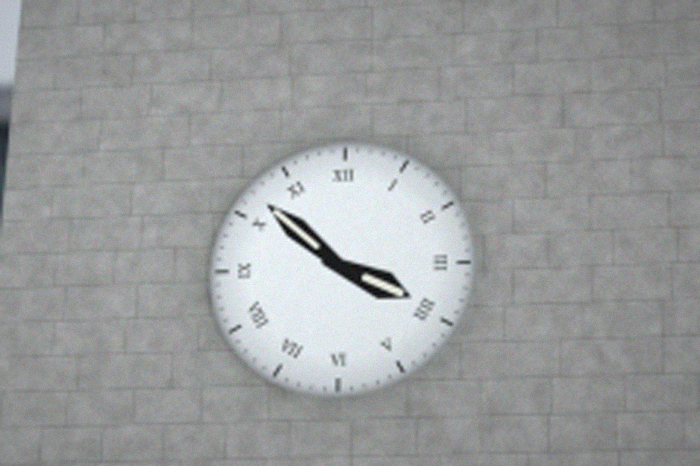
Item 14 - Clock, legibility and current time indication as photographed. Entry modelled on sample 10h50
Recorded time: 3h52
